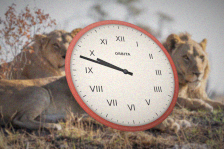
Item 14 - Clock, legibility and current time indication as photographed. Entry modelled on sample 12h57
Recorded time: 9h48
